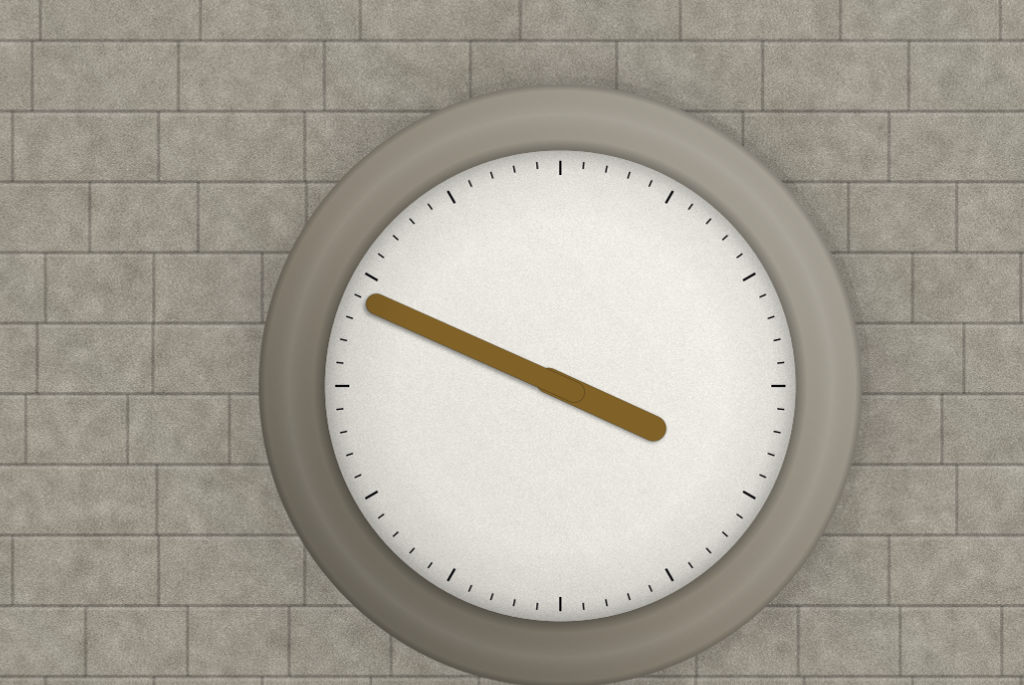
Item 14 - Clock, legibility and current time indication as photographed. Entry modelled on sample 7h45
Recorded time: 3h49
